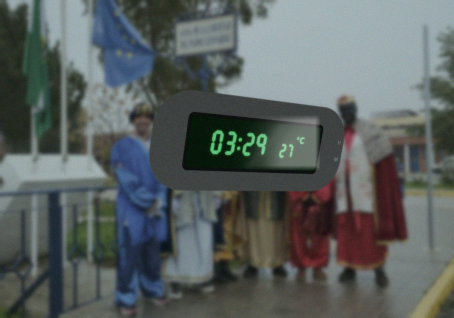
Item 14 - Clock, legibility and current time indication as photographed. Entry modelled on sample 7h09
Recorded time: 3h29
